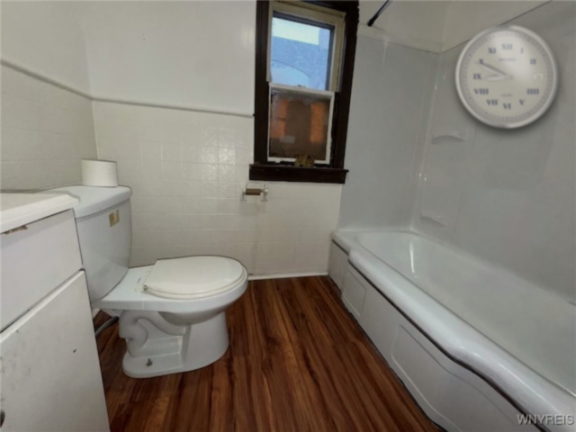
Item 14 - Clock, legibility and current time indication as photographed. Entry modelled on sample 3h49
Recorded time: 8h49
